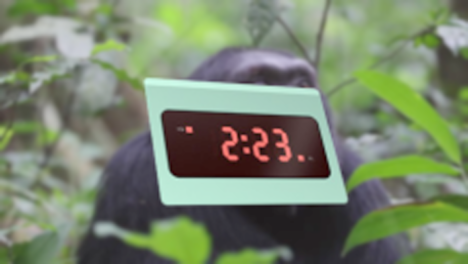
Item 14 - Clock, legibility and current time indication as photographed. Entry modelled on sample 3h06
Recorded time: 2h23
